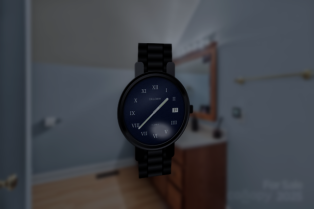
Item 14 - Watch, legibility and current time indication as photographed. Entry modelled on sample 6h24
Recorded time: 1h38
